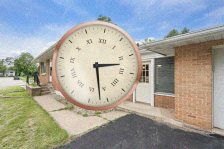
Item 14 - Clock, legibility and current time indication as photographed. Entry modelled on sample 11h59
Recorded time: 2h27
